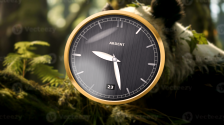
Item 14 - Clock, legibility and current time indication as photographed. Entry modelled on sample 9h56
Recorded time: 9h27
